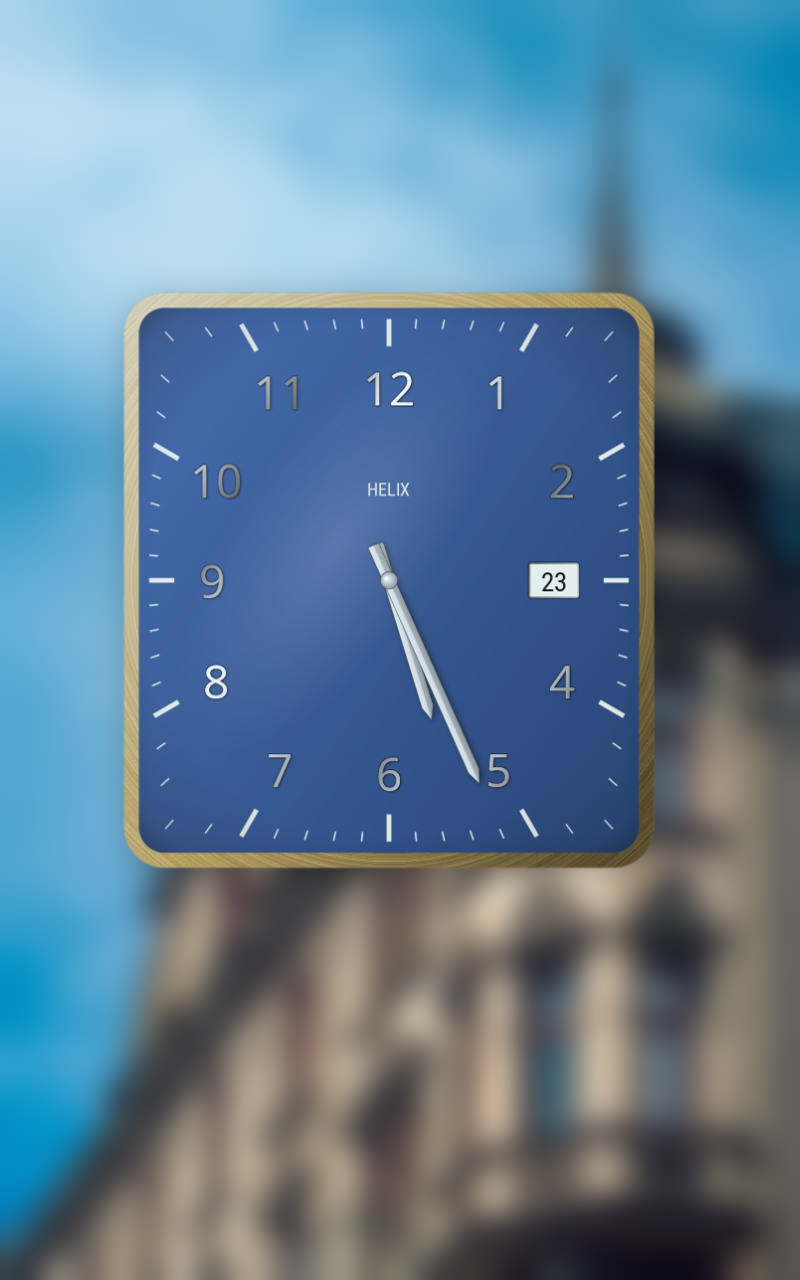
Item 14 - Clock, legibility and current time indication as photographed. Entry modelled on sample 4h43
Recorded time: 5h26
